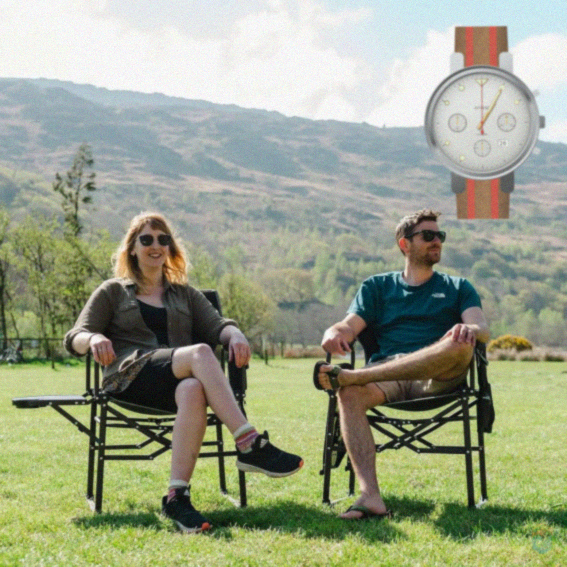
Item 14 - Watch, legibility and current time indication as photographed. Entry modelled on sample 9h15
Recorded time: 1h05
